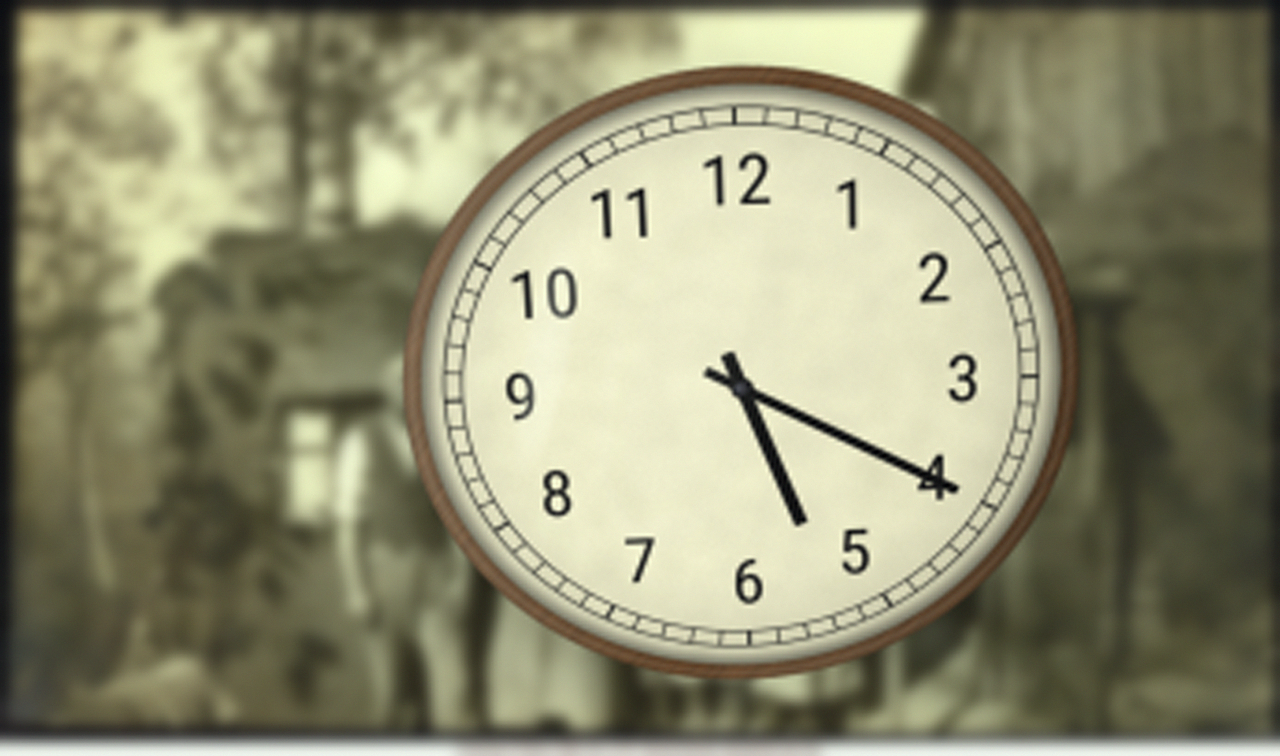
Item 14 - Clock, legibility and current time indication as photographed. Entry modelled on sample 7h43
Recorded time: 5h20
